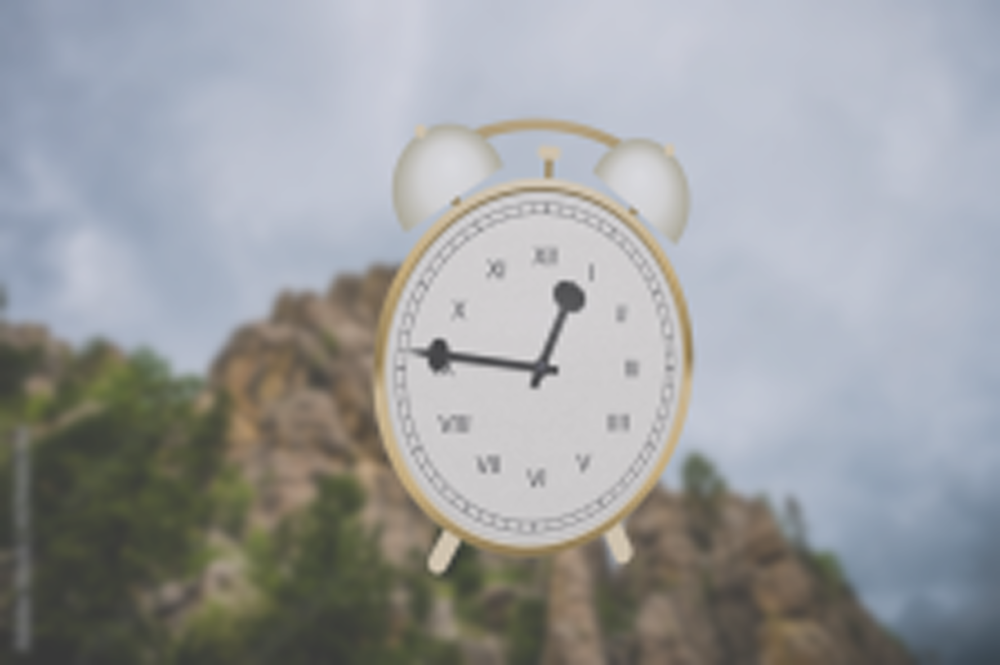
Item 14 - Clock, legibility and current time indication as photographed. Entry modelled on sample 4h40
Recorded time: 12h46
